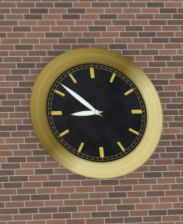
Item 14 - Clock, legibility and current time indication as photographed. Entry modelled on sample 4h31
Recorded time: 8h52
